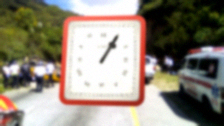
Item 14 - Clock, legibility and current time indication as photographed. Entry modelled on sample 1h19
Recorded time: 1h05
